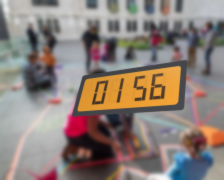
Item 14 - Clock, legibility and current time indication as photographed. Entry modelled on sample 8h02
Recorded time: 1h56
